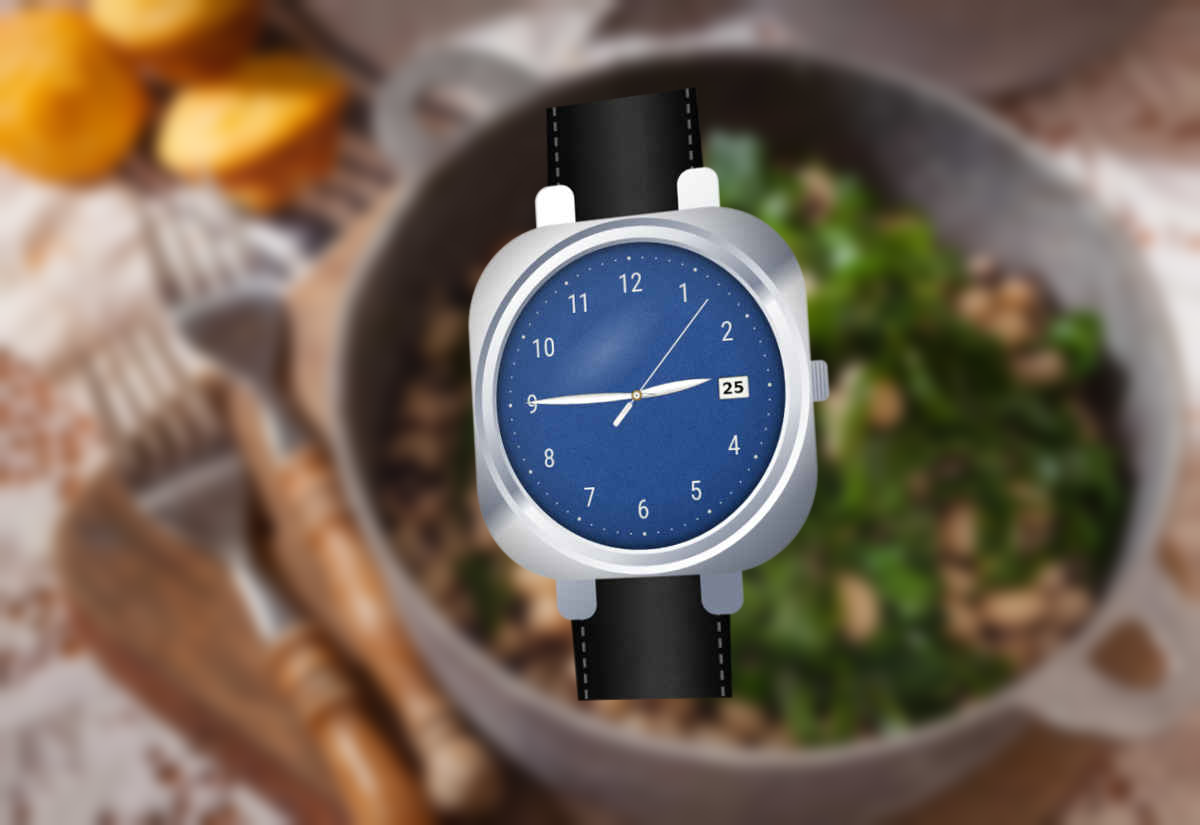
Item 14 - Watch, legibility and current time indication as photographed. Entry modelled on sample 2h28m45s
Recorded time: 2h45m07s
